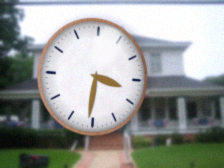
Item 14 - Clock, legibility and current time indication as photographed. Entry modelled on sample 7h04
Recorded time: 3h31
